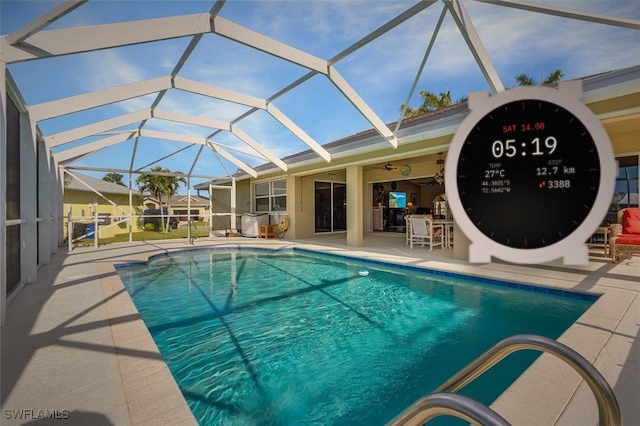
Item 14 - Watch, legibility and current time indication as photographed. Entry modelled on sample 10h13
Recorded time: 5h19
